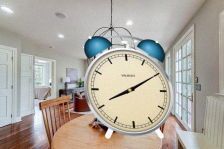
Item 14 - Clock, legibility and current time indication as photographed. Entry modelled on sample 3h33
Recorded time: 8h10
